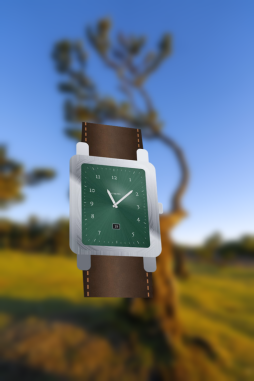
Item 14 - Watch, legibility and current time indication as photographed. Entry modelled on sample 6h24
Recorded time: 11h08
